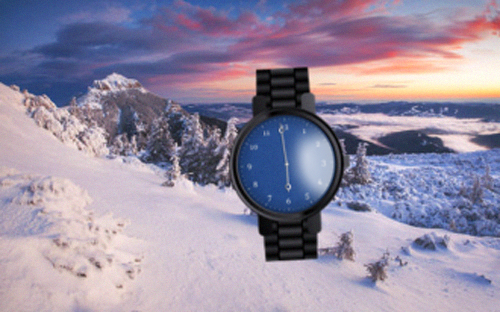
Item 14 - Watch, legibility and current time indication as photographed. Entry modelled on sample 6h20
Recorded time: 5h59
